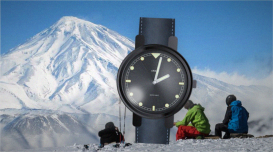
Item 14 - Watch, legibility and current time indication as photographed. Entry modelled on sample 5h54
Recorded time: 2h02
